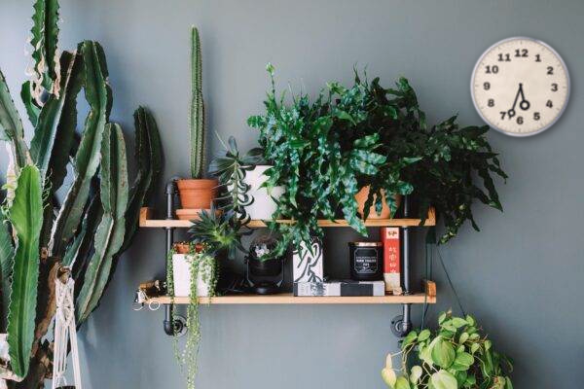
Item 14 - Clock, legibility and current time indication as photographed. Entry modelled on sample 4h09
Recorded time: 5h33
